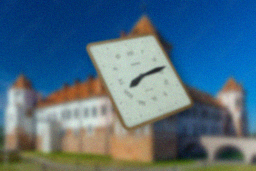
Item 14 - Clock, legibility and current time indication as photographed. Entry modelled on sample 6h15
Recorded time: 8h14
